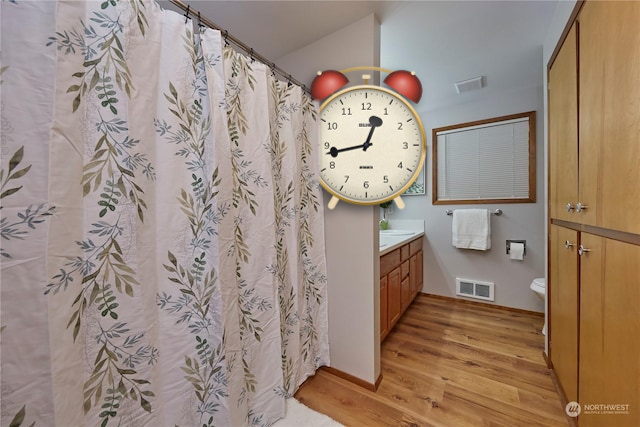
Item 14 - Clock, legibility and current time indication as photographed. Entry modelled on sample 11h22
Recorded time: 12h43
